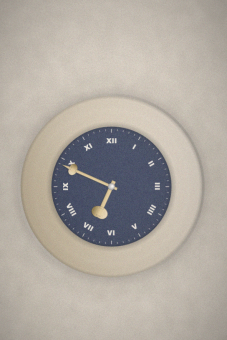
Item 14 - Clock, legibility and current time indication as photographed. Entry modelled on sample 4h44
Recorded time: 6h49
